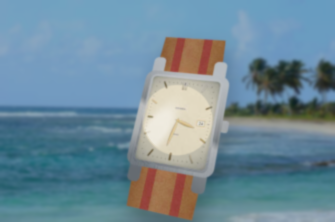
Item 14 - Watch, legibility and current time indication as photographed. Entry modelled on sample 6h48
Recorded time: 3h32
